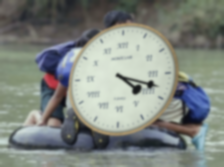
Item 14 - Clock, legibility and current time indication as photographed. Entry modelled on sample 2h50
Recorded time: 4h18
